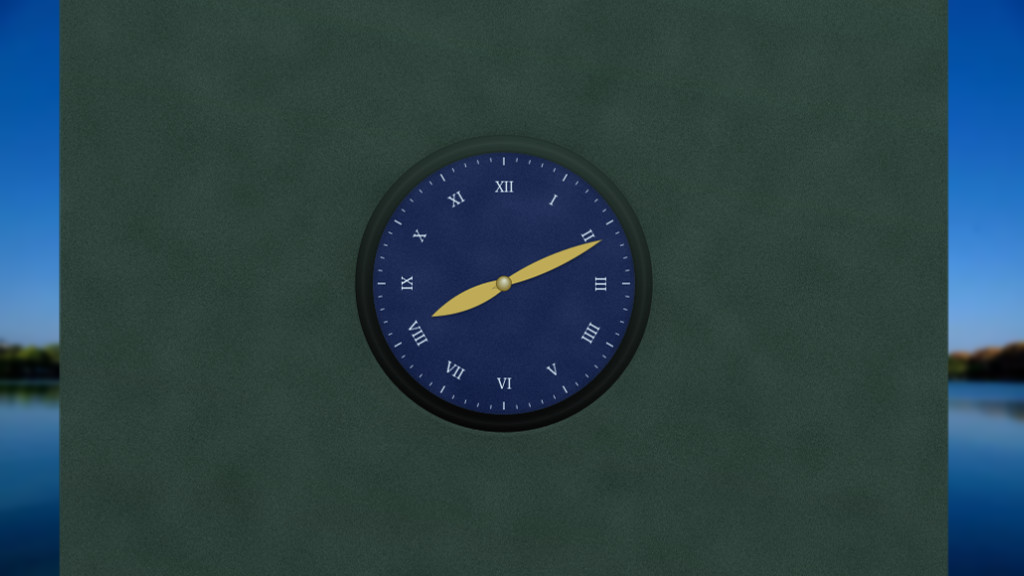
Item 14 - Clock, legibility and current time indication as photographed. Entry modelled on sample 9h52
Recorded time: 8h11
